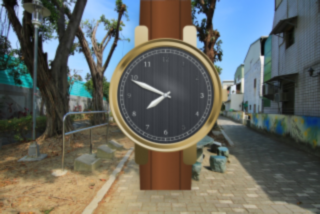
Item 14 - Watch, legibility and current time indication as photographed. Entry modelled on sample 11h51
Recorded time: 7h49
